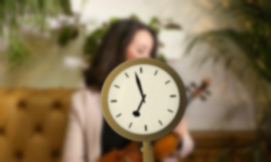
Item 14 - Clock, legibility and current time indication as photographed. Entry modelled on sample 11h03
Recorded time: 6h58
